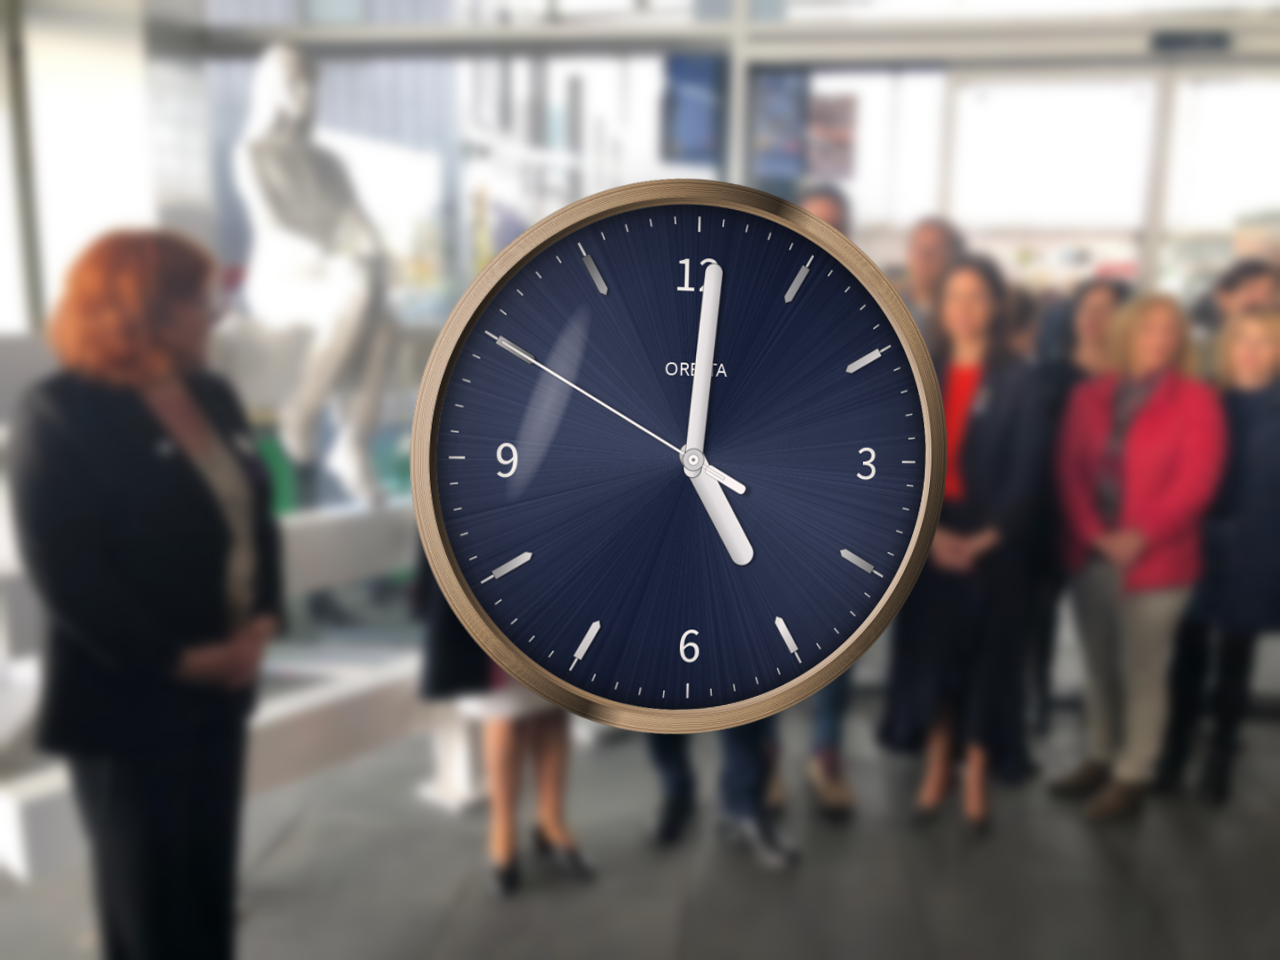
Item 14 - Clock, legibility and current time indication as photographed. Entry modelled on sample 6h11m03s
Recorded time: 5h00m50s
